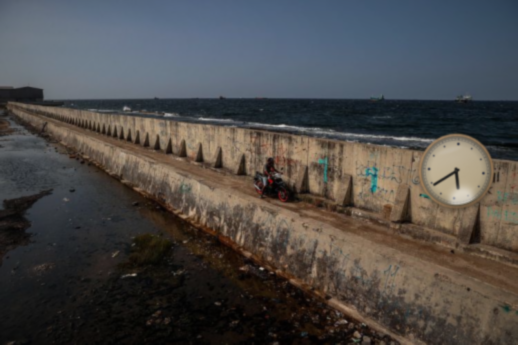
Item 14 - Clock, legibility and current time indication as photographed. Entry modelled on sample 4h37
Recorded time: 5h39
